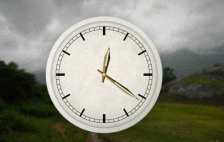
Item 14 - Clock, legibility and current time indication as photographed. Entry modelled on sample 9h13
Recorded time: 12h21
